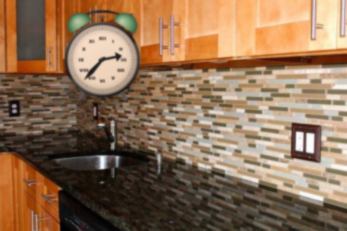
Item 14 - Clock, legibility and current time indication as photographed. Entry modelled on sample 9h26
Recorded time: 2h37
